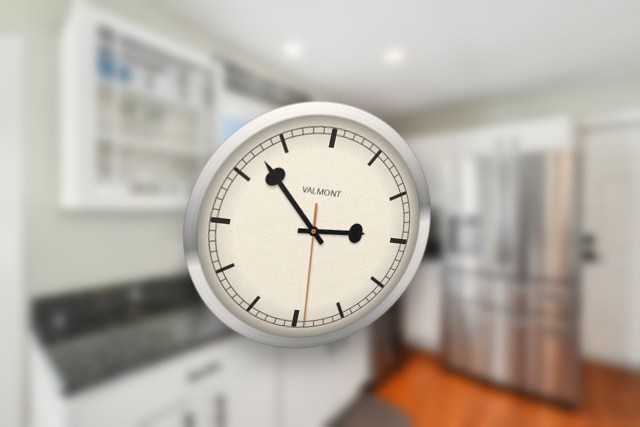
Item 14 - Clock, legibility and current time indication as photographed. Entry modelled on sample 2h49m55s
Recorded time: 2h52m29s
